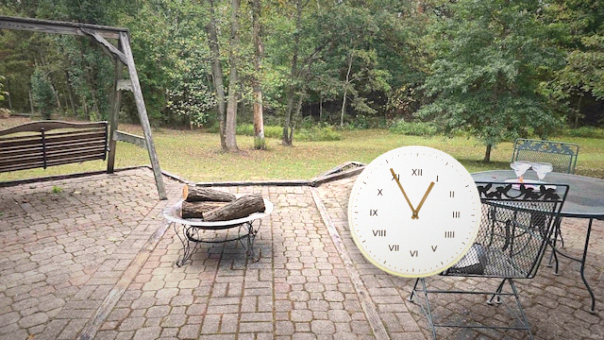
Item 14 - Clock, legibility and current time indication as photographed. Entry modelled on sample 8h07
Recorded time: 12h55
